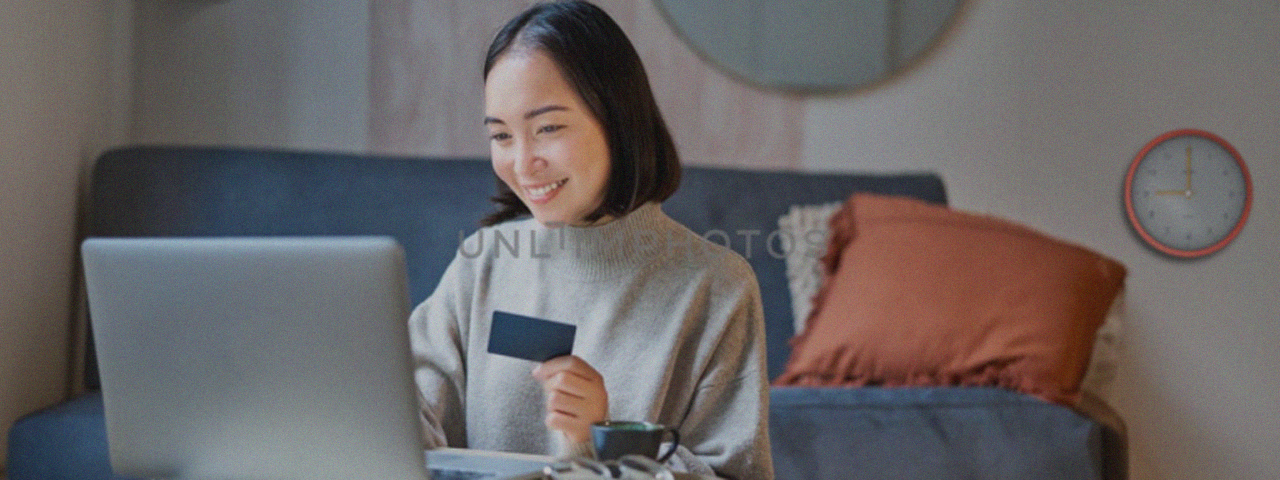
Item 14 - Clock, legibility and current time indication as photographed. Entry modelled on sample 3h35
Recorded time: 9h00
